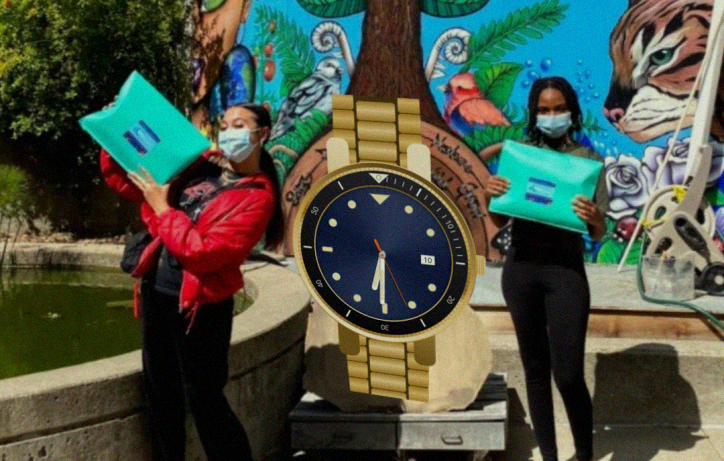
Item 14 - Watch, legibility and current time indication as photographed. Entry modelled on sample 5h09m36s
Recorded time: 6h30m26s
